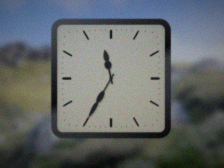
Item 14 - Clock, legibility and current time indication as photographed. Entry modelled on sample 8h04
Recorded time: 11h35
